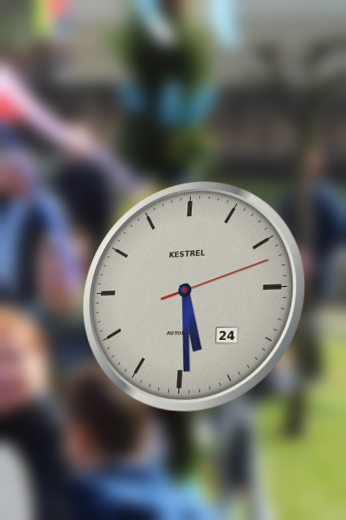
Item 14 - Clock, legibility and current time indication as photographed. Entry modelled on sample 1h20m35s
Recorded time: 5h29m12s
